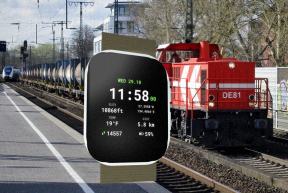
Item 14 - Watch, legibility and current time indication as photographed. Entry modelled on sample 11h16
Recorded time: 11h58
